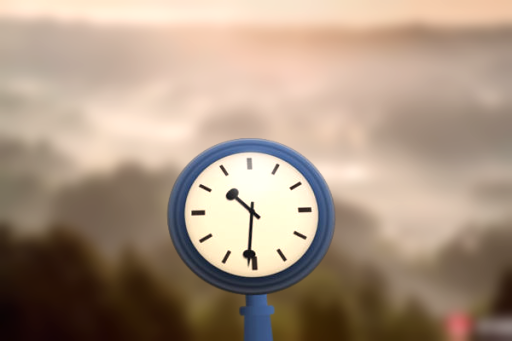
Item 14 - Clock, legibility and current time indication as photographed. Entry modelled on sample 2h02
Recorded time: 10h31
